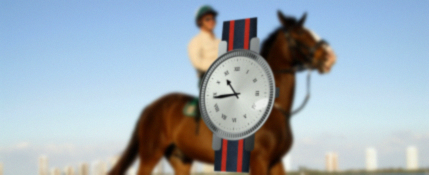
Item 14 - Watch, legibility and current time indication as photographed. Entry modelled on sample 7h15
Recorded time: 10h44
